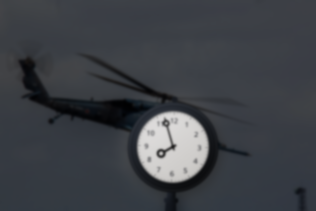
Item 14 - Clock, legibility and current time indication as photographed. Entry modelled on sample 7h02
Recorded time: 7h57
